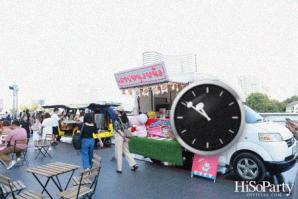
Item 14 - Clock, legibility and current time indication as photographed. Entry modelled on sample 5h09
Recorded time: 10h51
